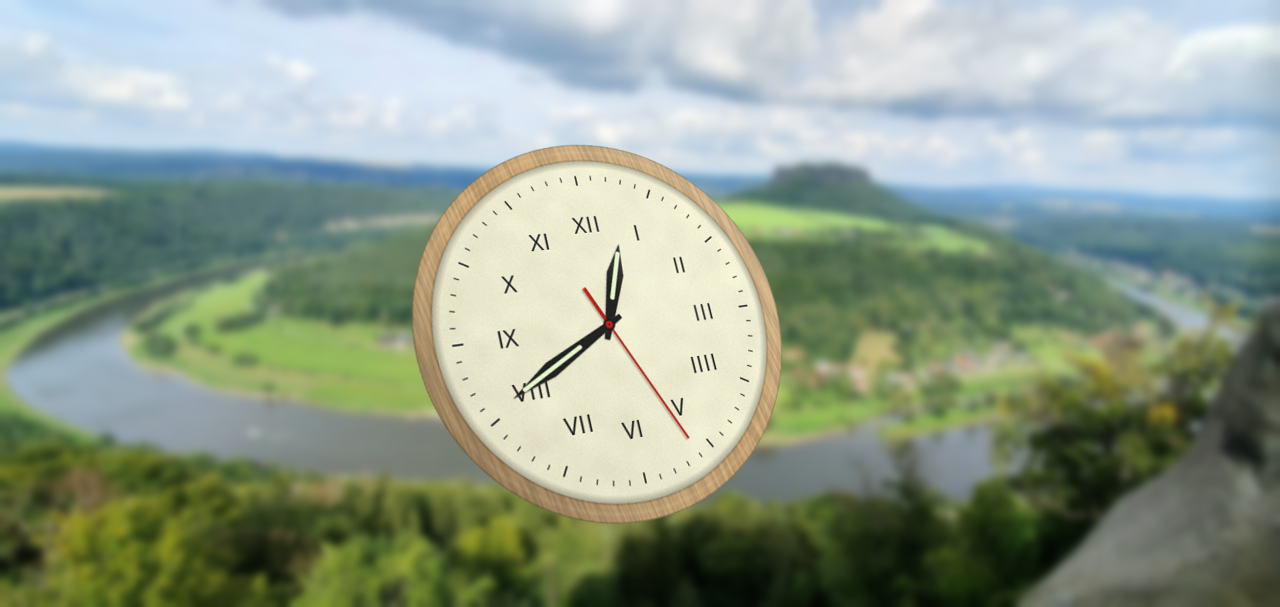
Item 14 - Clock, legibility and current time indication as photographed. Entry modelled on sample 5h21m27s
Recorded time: 12h40m26s
